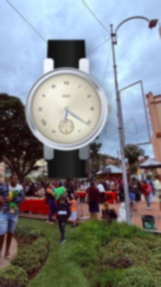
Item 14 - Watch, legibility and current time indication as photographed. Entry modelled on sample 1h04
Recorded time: 6h21
